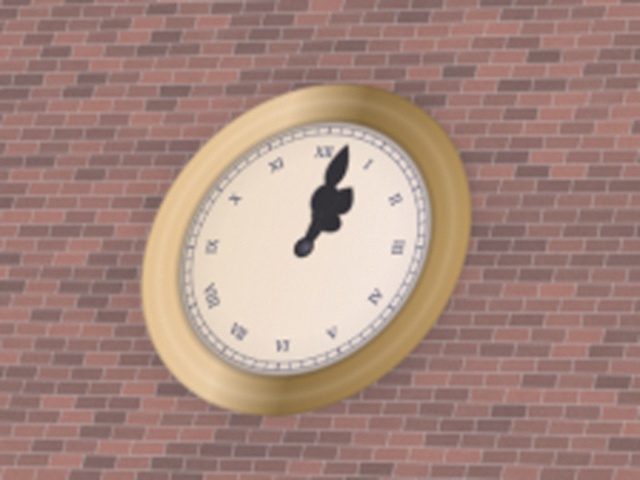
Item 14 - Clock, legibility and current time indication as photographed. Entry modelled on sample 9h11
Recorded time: 1h02
